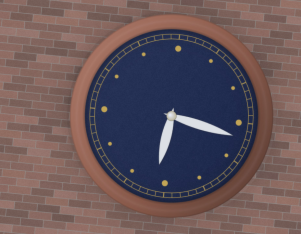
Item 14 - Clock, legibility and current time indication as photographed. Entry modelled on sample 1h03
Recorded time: 6h17
